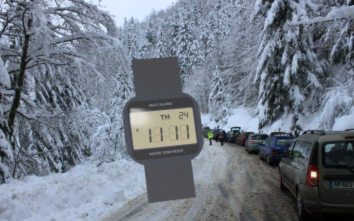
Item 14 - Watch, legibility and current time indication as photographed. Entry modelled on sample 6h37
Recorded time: 11h11
